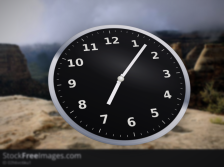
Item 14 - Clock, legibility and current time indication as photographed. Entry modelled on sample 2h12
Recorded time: 7h07
